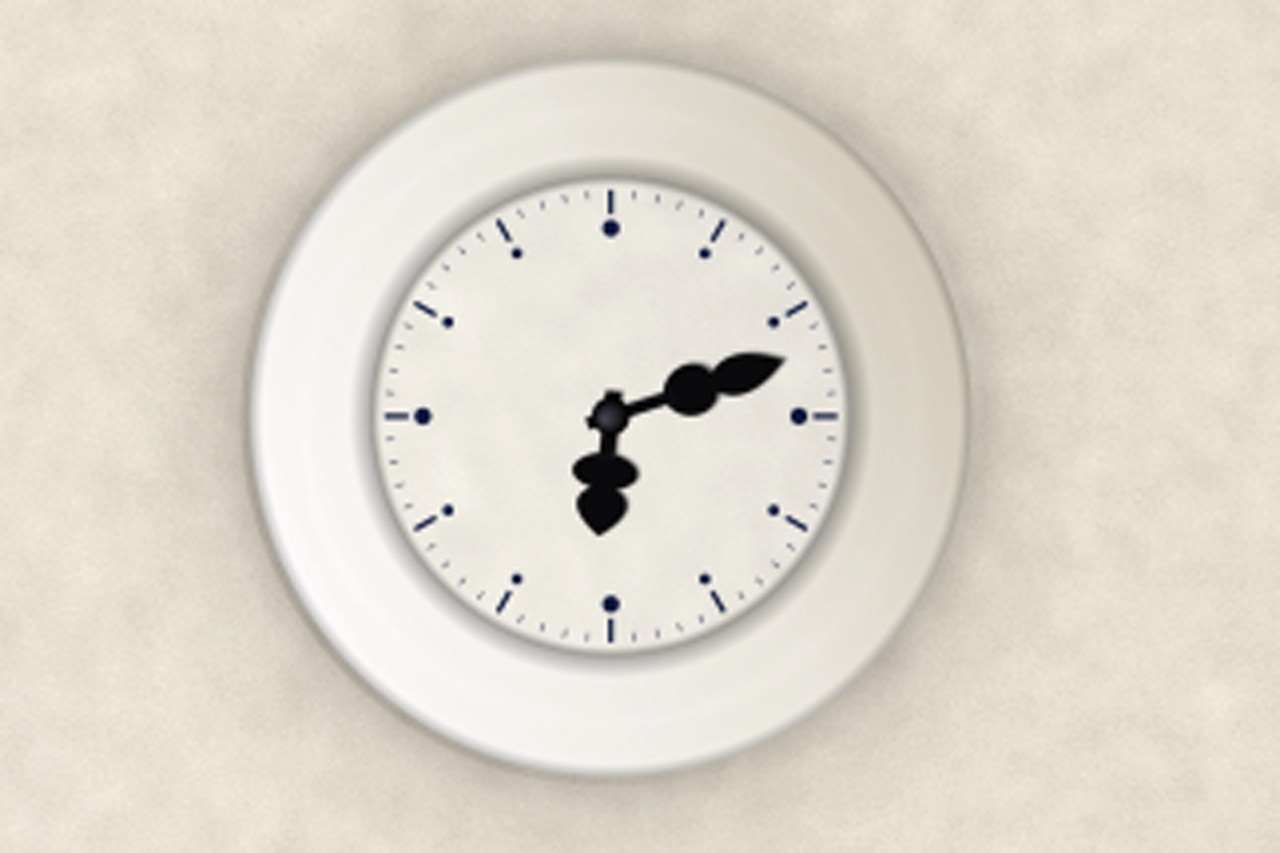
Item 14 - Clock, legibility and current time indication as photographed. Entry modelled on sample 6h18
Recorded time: 6h12
